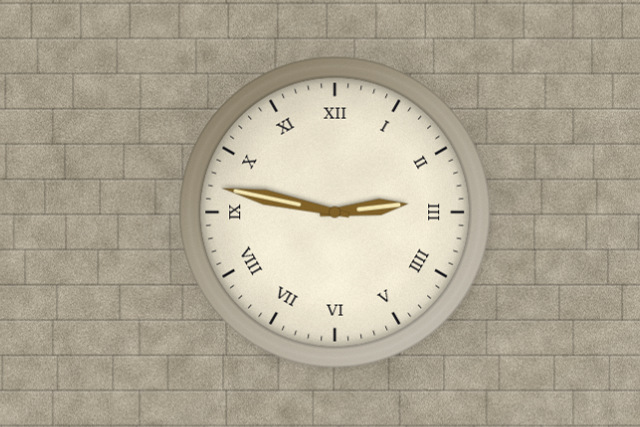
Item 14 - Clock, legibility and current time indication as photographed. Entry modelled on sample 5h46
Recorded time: 2h47
